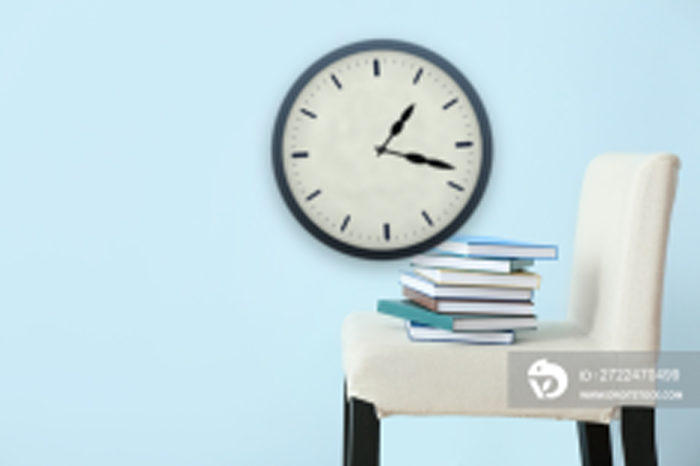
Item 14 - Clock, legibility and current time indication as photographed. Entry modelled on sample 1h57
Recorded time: 1h18
